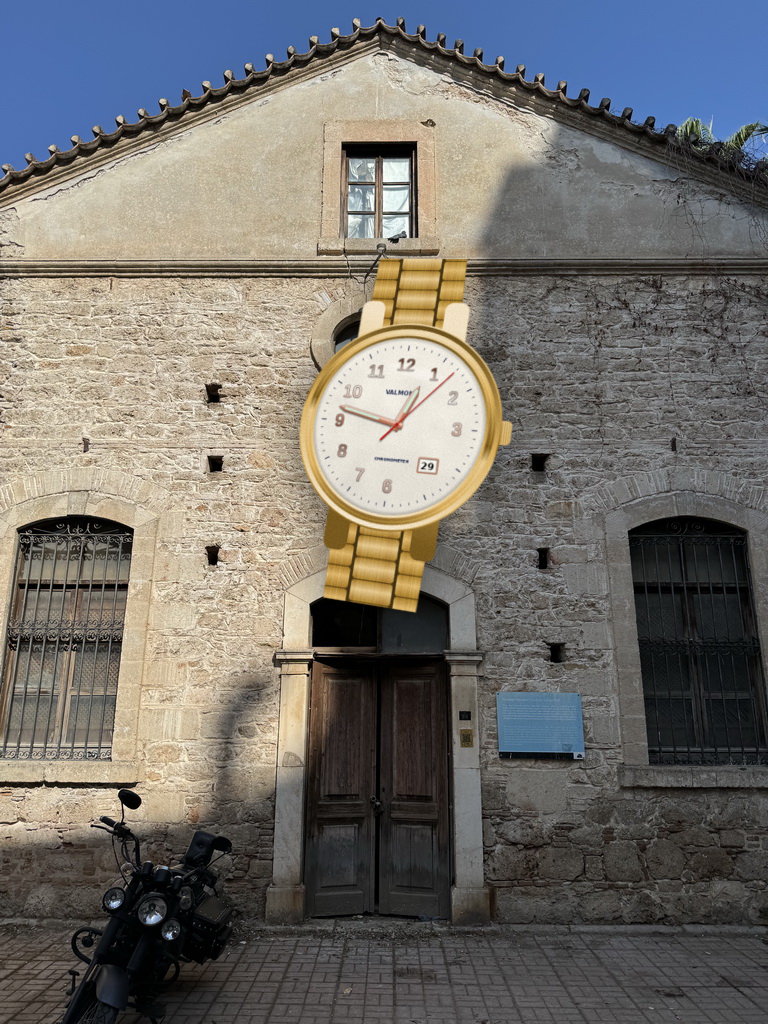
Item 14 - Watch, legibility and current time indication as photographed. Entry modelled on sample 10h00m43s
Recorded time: 12h47m07s
